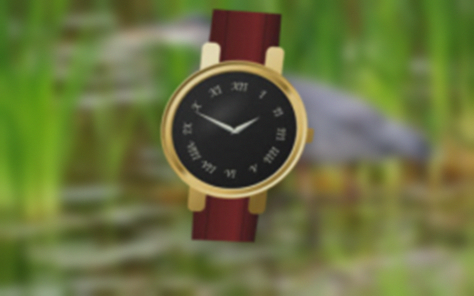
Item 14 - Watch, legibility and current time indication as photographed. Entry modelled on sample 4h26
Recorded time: 1h49
